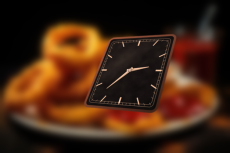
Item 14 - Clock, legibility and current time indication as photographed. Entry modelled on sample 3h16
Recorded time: 2h37
